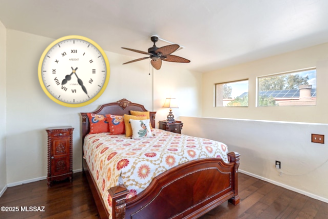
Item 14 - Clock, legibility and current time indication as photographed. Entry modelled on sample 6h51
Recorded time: 7h25
